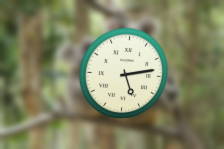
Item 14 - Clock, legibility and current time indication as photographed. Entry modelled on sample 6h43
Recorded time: 5h13
